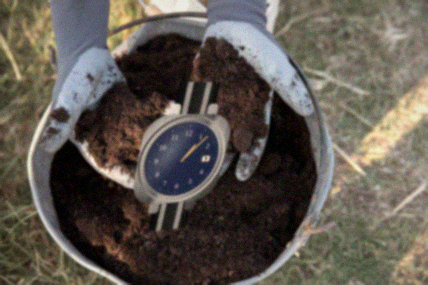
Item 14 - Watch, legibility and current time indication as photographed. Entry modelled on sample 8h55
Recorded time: 1h07
